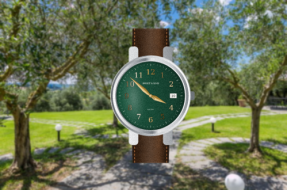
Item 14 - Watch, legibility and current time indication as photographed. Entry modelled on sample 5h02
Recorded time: 3h52
